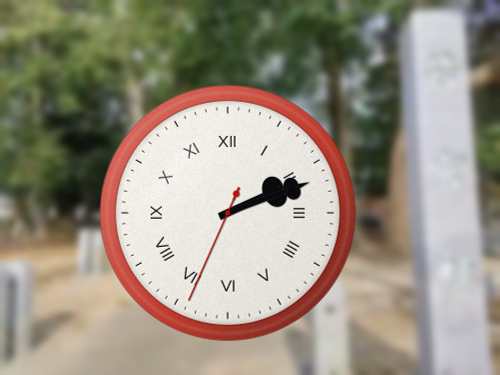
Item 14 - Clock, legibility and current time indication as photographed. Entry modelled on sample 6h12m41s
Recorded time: 2h11m34s
